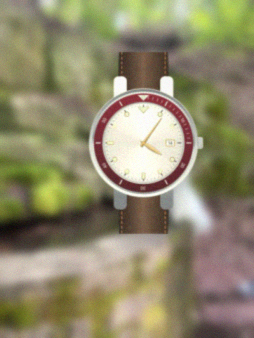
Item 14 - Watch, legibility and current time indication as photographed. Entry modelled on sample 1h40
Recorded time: 4h06
